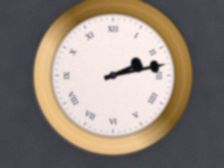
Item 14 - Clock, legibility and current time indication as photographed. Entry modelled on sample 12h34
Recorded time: 2h13
